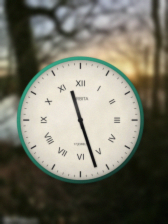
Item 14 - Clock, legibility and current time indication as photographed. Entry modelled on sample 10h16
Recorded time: 11h27
